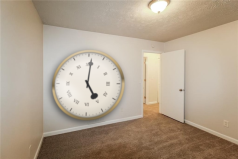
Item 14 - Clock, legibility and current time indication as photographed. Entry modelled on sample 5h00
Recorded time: 5h01
